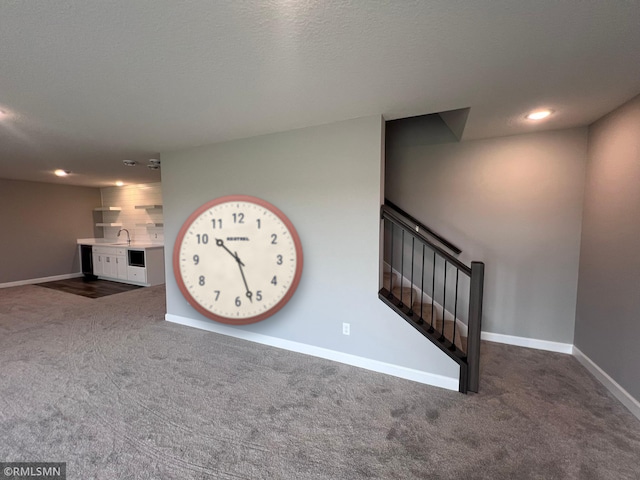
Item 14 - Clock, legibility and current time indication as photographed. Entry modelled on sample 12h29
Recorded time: 10h27
